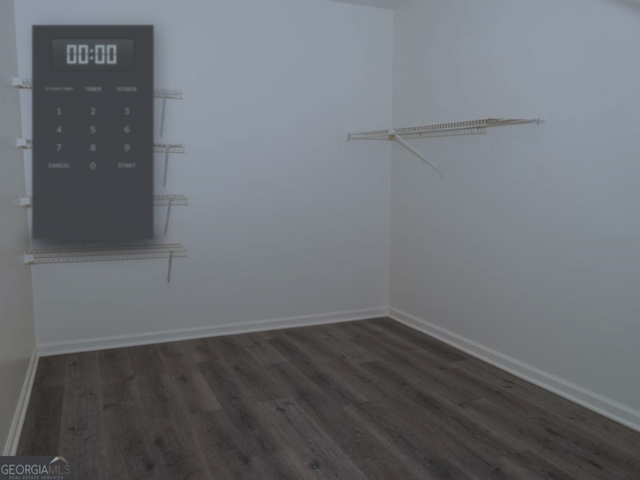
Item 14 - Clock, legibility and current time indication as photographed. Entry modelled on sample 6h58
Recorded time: 0h00
